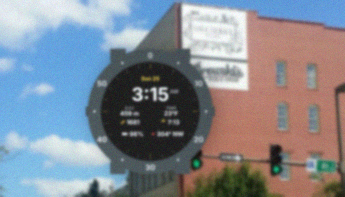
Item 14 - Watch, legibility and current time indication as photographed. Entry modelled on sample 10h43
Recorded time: 3h15
